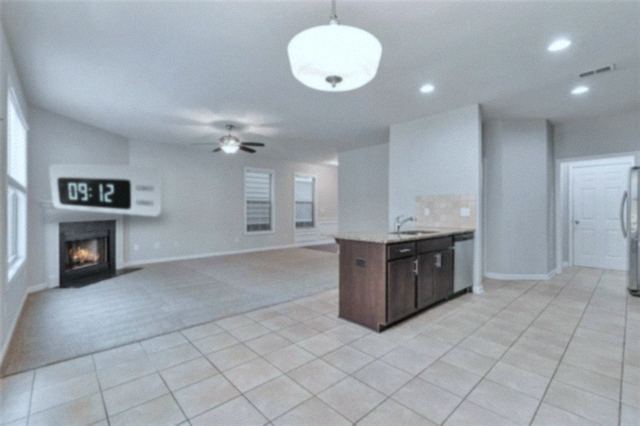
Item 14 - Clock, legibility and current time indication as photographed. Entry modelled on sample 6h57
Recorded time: 9h12
